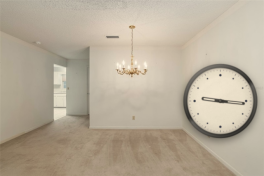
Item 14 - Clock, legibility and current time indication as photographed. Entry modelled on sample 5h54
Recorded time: 9h16
